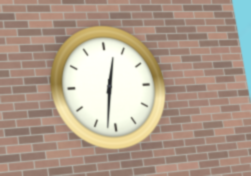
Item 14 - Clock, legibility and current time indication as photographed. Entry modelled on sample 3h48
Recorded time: 12h32
